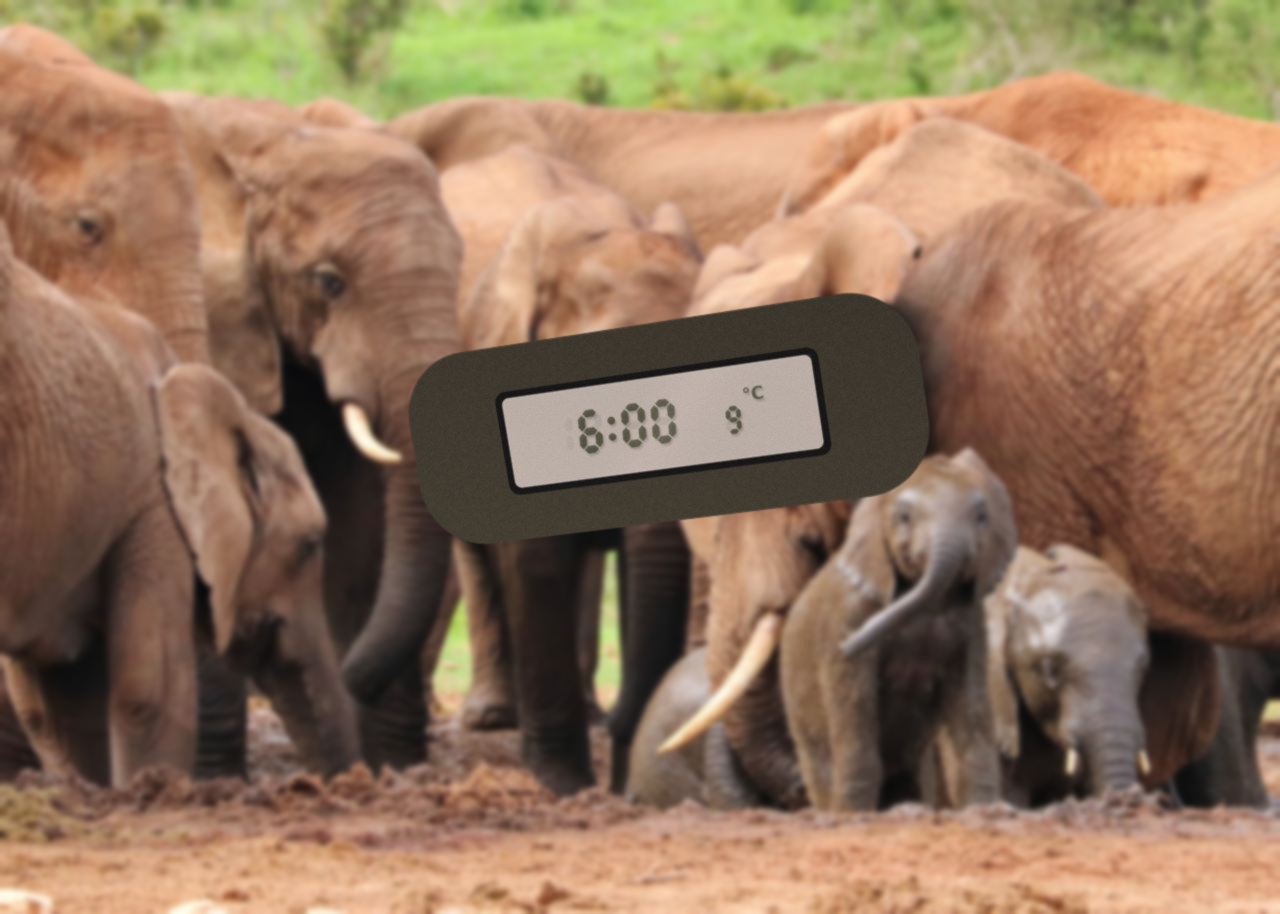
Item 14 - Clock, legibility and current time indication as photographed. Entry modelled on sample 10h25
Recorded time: 6h00
